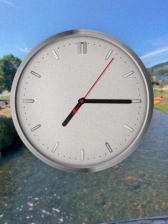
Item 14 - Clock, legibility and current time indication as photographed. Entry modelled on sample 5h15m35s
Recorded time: 7h15m06s
